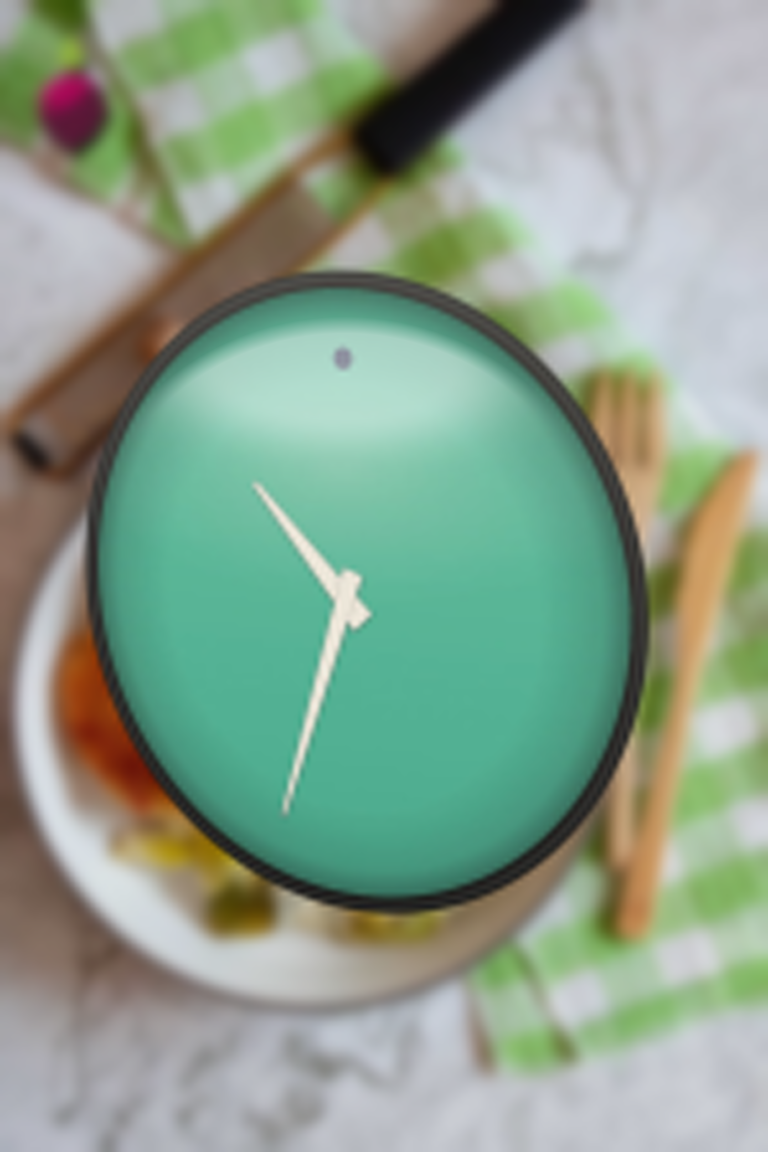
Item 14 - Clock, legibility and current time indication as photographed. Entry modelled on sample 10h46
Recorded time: 10h33
